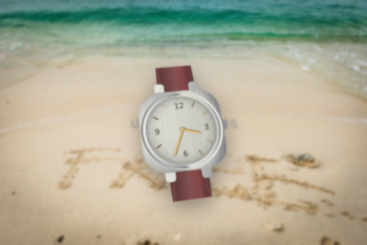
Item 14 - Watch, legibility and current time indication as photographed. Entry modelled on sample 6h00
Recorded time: 3h34
